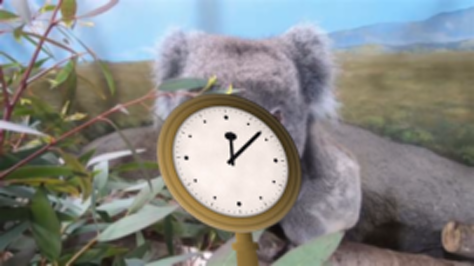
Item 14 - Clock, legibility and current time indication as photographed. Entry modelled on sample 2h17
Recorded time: 12h08
